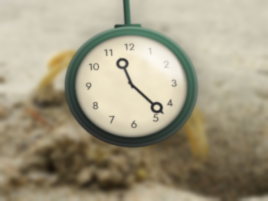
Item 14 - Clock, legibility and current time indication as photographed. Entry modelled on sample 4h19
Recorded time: 11h23
